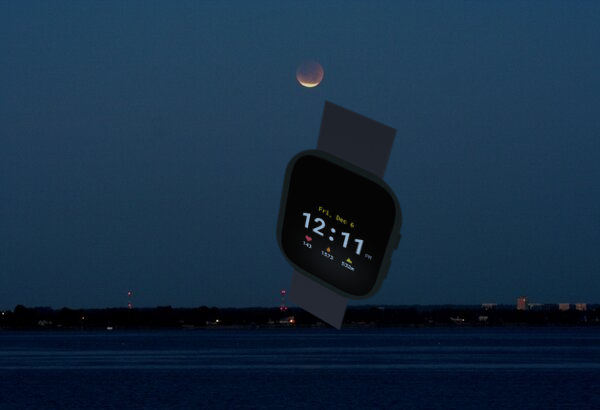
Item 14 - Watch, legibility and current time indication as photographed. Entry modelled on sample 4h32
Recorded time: 12h11
